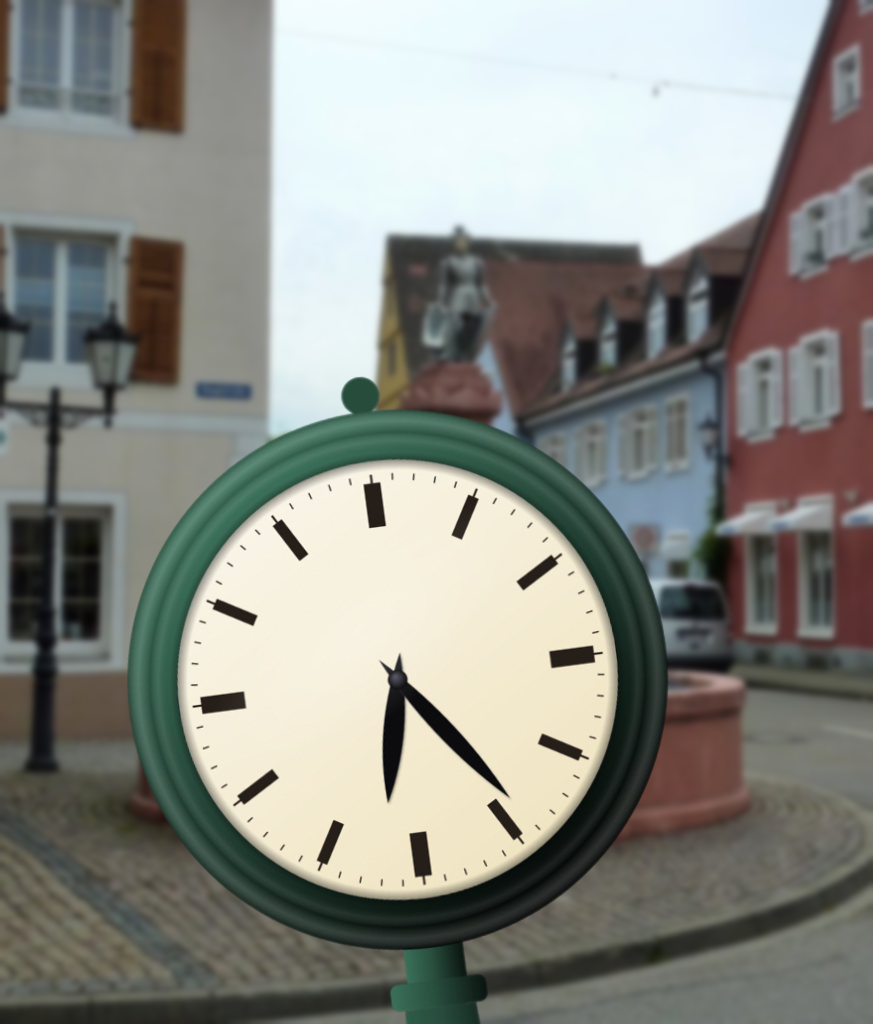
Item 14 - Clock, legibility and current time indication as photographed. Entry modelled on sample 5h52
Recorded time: 6h24
